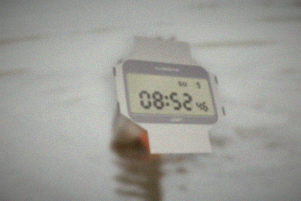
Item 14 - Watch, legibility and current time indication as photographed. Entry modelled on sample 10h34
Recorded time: 8h52
